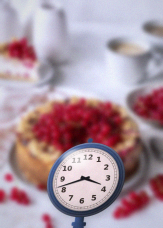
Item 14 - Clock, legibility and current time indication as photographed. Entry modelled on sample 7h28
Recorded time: 3h42
